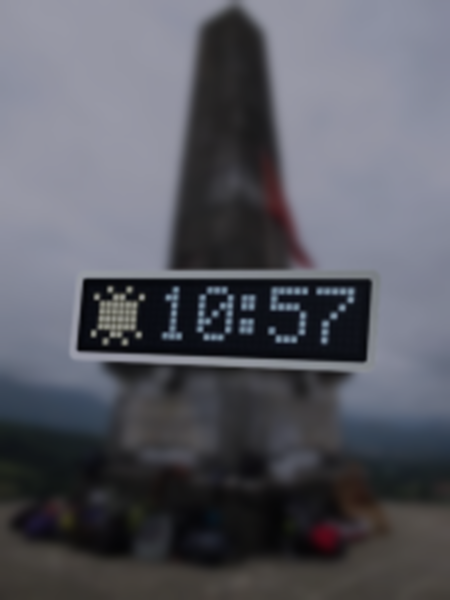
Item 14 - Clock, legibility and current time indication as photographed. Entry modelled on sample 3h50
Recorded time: 10h57
